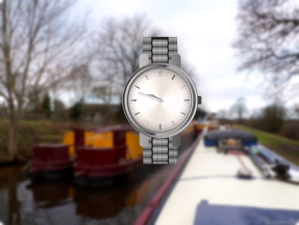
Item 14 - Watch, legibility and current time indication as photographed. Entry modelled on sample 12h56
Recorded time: 9h48
